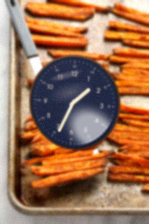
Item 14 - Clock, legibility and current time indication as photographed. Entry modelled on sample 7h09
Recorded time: 1h34
